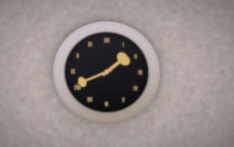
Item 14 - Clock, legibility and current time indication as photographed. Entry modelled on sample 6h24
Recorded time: 1h41
